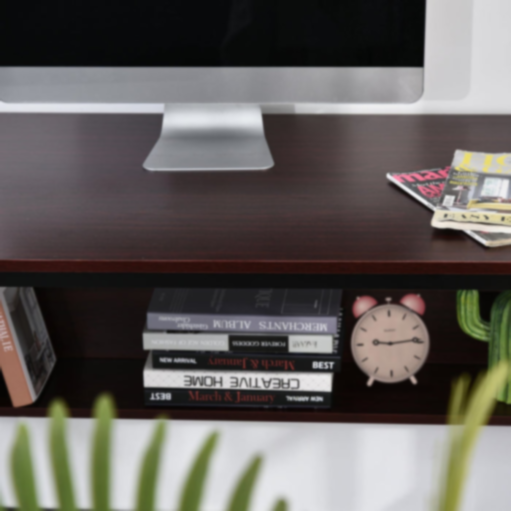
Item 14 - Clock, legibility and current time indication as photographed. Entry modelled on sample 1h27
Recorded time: 9h14
